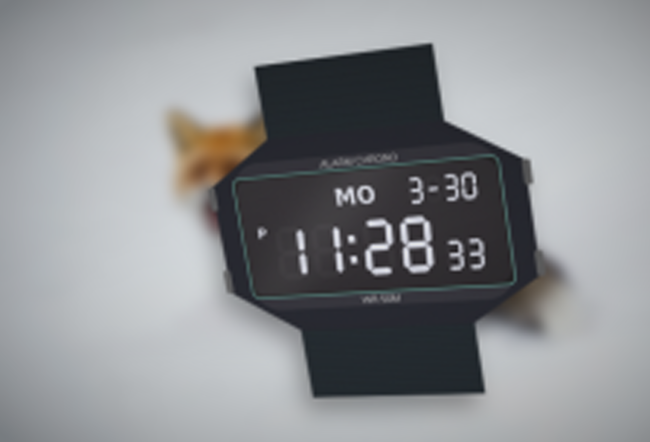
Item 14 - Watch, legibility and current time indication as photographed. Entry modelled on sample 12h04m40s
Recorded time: 11h28m33s
